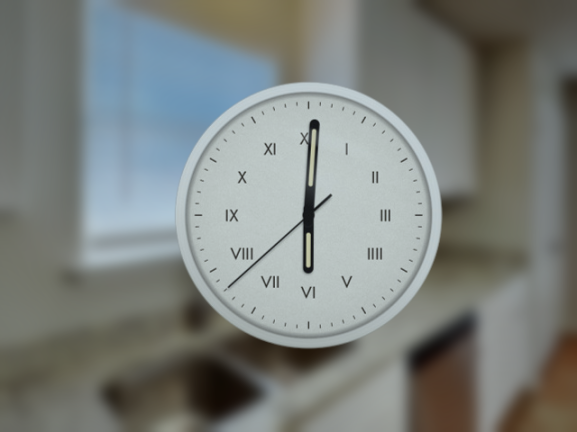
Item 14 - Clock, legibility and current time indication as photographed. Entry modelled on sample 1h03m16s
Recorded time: 6h00m38s
